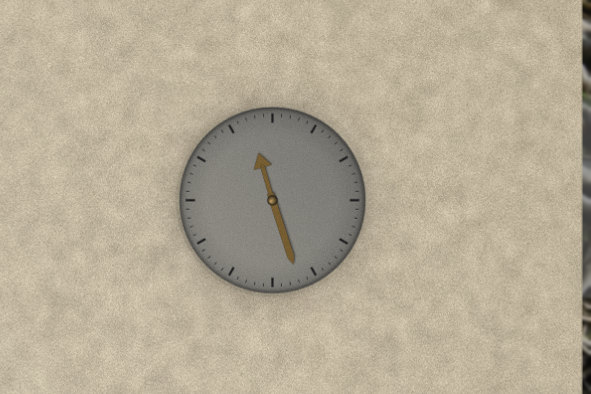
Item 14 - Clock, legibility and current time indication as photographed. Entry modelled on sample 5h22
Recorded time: 11h27
